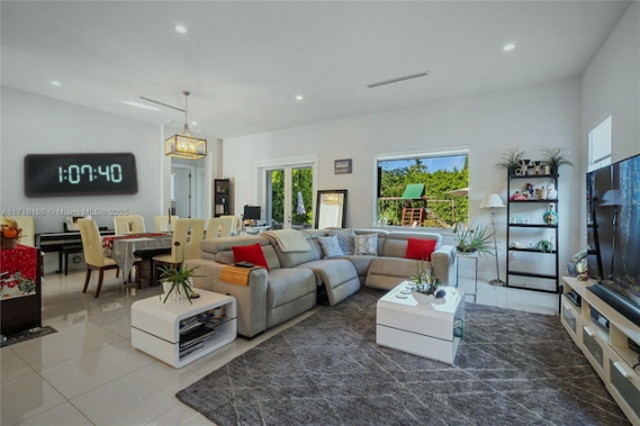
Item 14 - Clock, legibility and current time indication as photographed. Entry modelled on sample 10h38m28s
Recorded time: 1h07m40s
